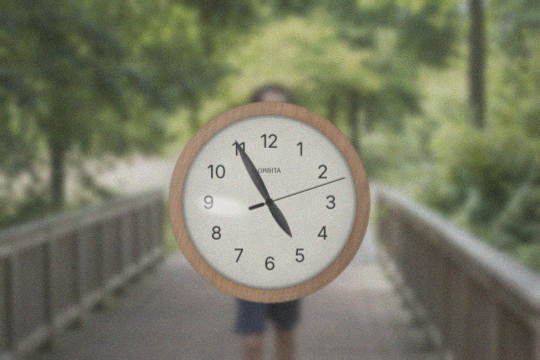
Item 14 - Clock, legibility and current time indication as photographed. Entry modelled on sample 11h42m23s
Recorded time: 4h55m12s
